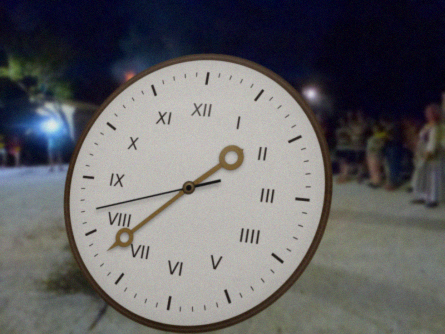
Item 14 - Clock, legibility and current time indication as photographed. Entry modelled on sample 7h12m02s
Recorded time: 1h37m42s
